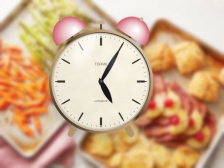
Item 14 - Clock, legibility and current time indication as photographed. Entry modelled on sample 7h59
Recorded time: 5h05
